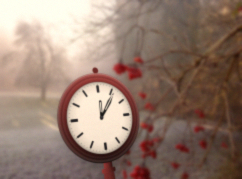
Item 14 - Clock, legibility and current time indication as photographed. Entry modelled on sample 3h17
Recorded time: 12h06
